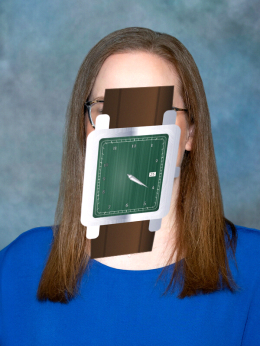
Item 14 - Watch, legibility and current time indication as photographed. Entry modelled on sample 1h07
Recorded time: 4h21
